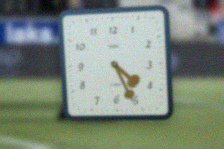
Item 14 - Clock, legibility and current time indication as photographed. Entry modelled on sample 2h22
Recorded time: 4h26
